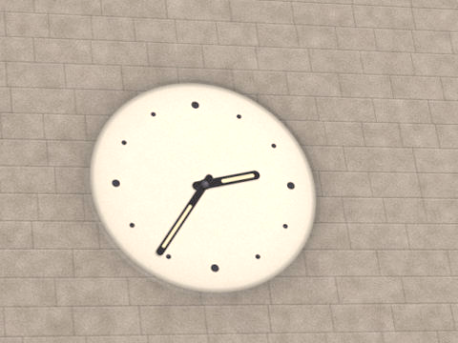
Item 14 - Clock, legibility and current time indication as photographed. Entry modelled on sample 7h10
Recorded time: 2h36
